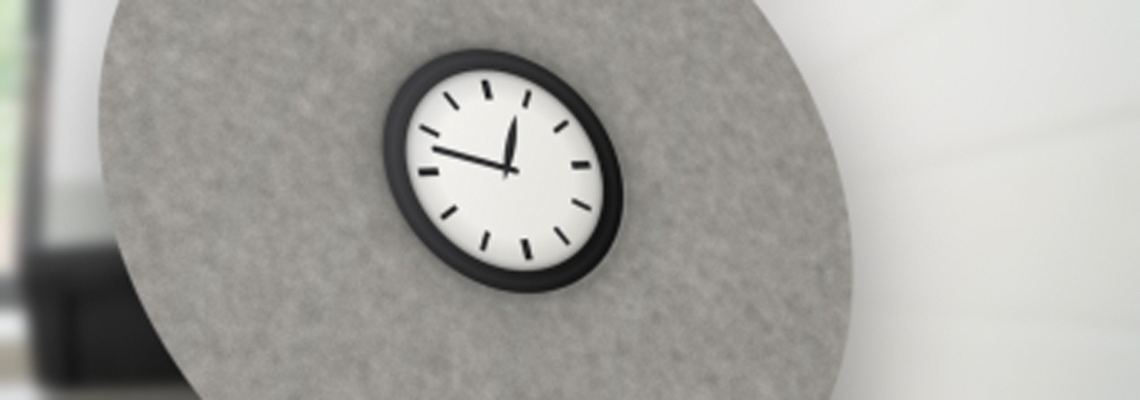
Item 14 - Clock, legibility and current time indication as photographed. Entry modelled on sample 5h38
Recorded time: 12h48
